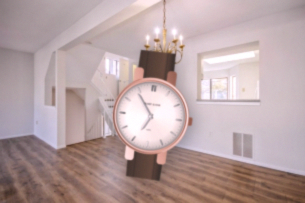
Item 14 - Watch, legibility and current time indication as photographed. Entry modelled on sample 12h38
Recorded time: 6h54
